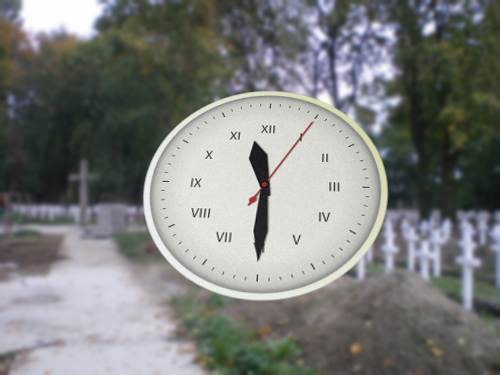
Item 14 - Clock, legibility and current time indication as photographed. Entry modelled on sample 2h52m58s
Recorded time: 11h30m05s
